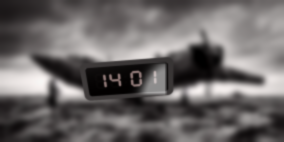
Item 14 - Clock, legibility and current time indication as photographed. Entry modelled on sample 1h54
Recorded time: 14h01
